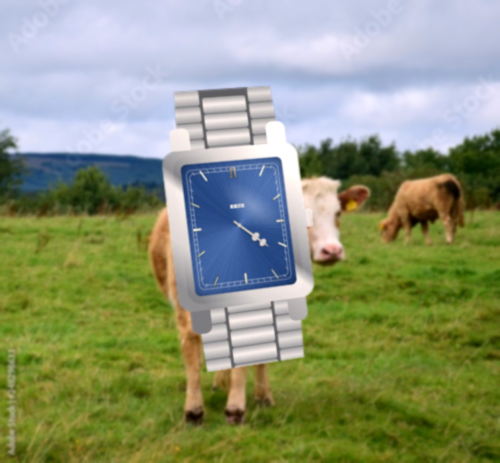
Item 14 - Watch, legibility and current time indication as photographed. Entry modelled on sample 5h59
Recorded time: 4h22
